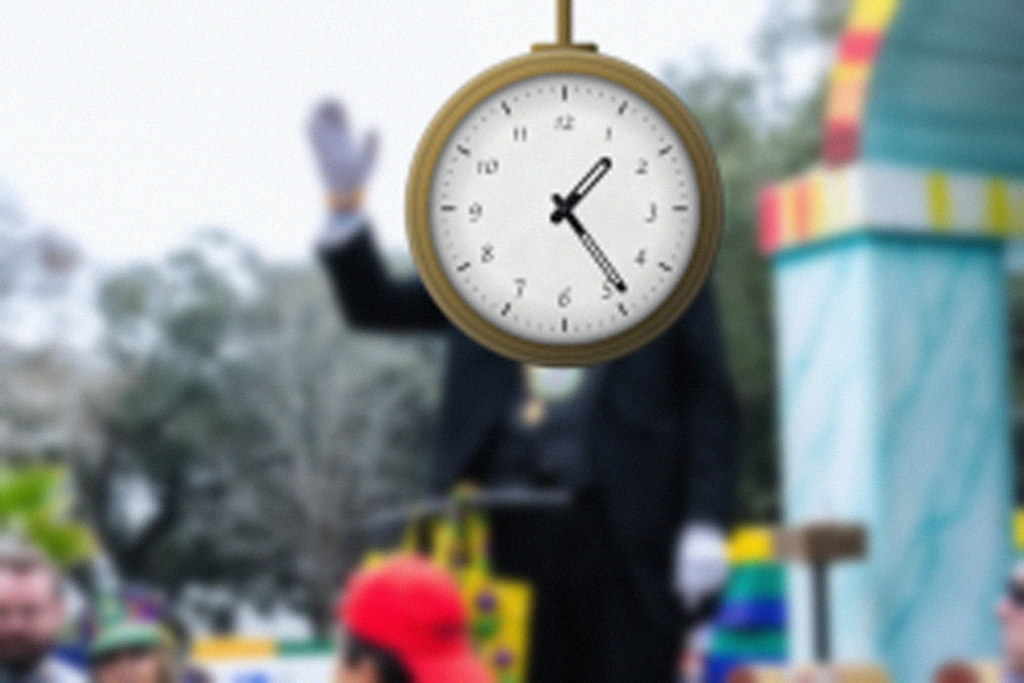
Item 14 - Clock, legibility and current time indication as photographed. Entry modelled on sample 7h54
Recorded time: 1h24
